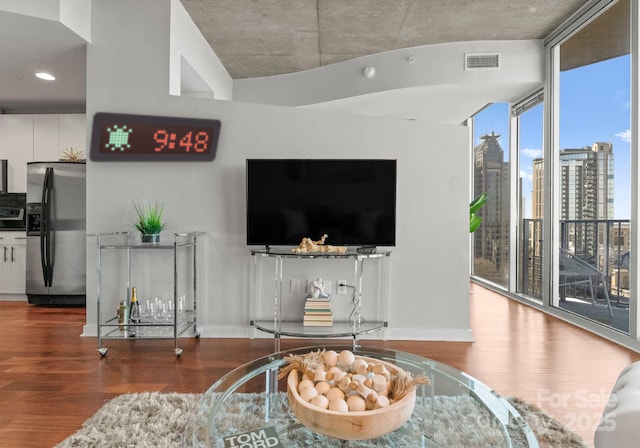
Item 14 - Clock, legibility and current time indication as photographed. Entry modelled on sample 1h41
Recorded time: 9h48
